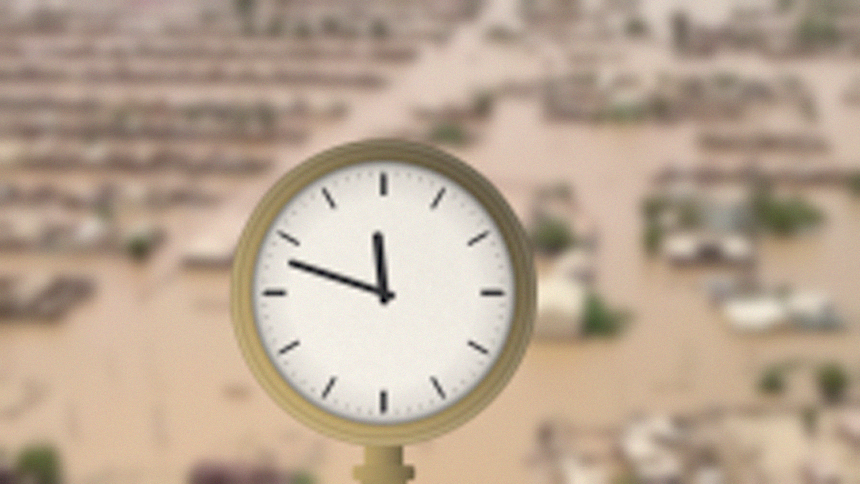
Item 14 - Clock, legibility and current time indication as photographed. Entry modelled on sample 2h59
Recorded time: 11h48
